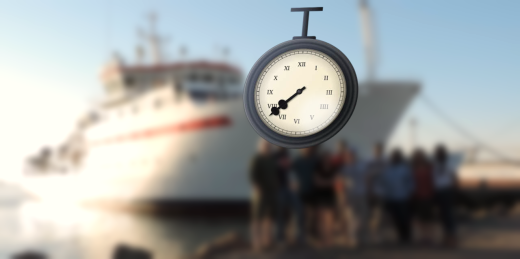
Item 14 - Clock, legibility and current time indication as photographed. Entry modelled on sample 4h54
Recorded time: 7h38
